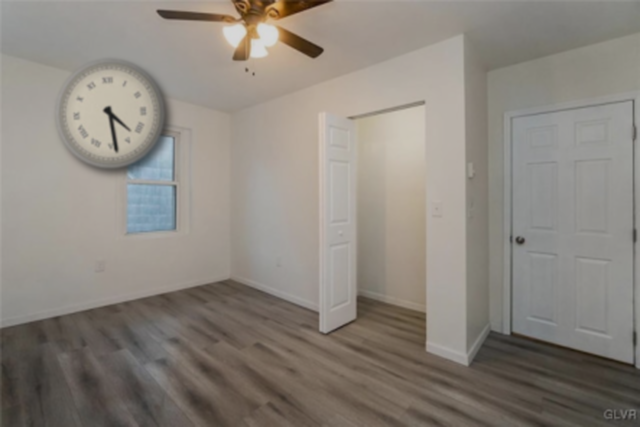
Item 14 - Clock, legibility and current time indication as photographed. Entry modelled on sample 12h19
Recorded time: 4h29
